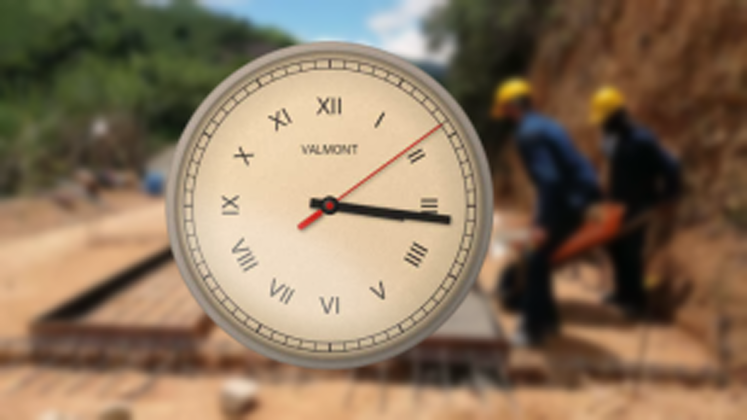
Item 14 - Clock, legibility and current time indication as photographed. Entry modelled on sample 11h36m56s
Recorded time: 3h16m09s
